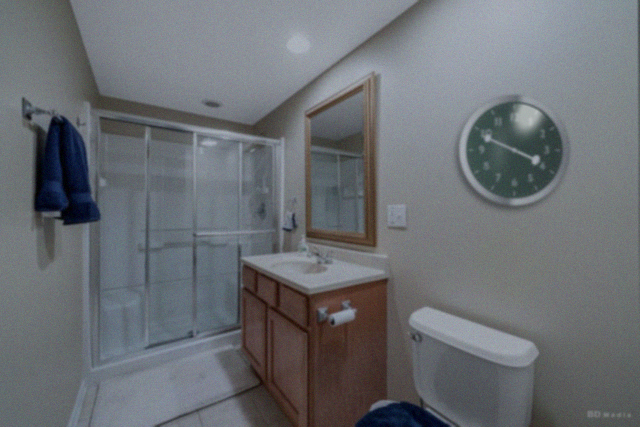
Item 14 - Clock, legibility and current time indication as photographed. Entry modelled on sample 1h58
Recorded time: 3h49
